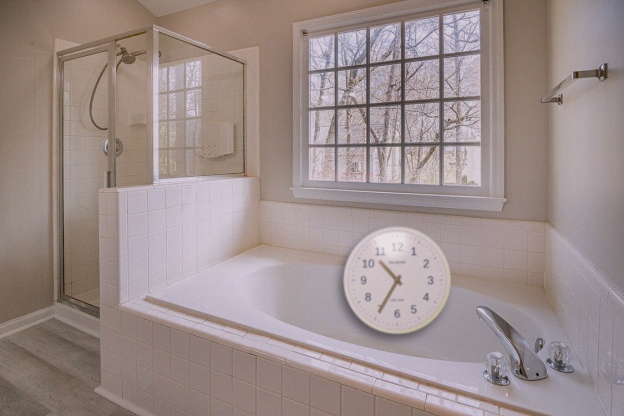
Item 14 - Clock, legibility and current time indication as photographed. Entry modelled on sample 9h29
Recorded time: 10h35
